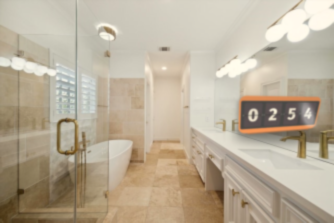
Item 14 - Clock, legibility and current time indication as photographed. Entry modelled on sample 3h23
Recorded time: 2h54
